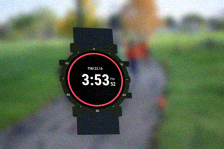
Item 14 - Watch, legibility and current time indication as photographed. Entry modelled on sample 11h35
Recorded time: 3h53
